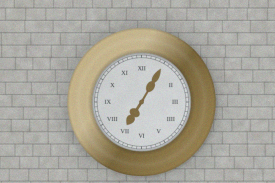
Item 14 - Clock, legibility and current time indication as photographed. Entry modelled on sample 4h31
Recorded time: 7h05
